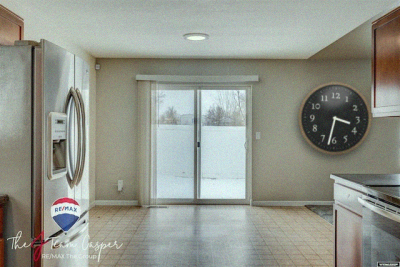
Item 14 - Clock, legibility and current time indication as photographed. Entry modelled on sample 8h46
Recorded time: 3h32
